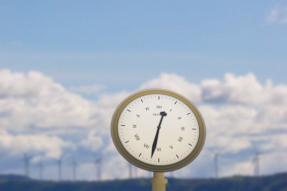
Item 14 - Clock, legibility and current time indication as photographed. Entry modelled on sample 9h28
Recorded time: 12h32
